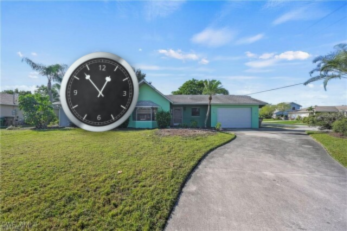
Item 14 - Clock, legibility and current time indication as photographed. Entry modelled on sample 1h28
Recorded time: 12h53
